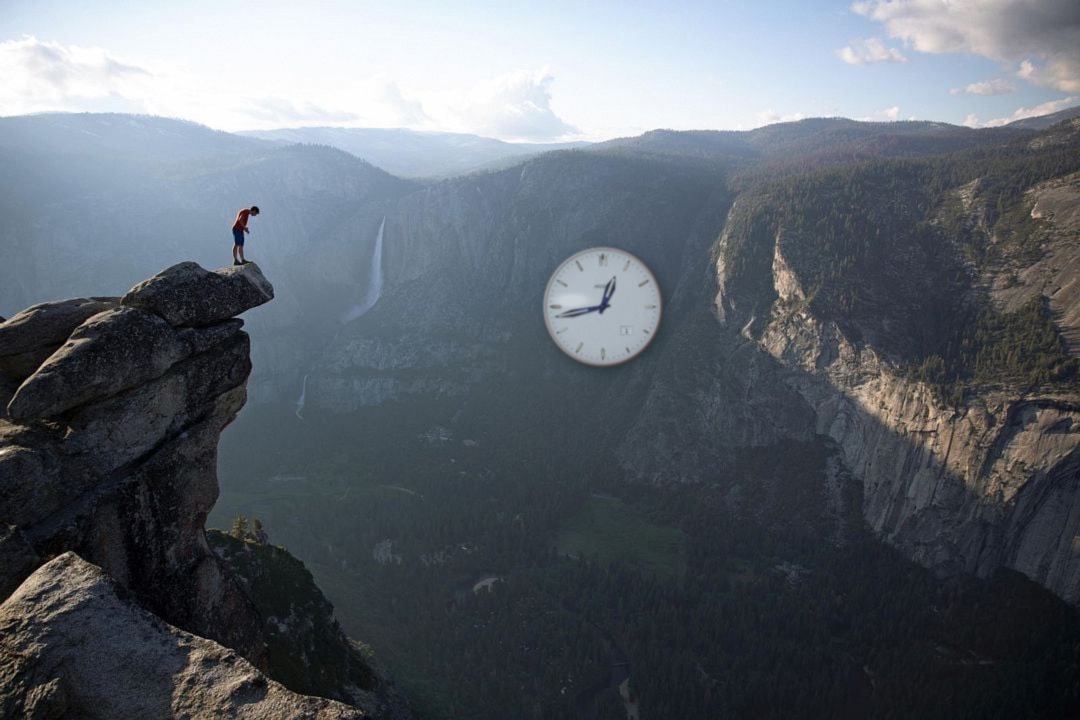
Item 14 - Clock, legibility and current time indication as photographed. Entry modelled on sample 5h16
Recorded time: 12h43
